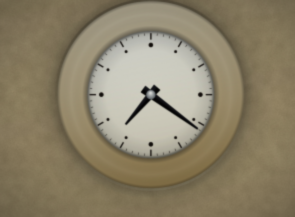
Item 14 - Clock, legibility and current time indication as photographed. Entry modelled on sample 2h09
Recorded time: 7h21
